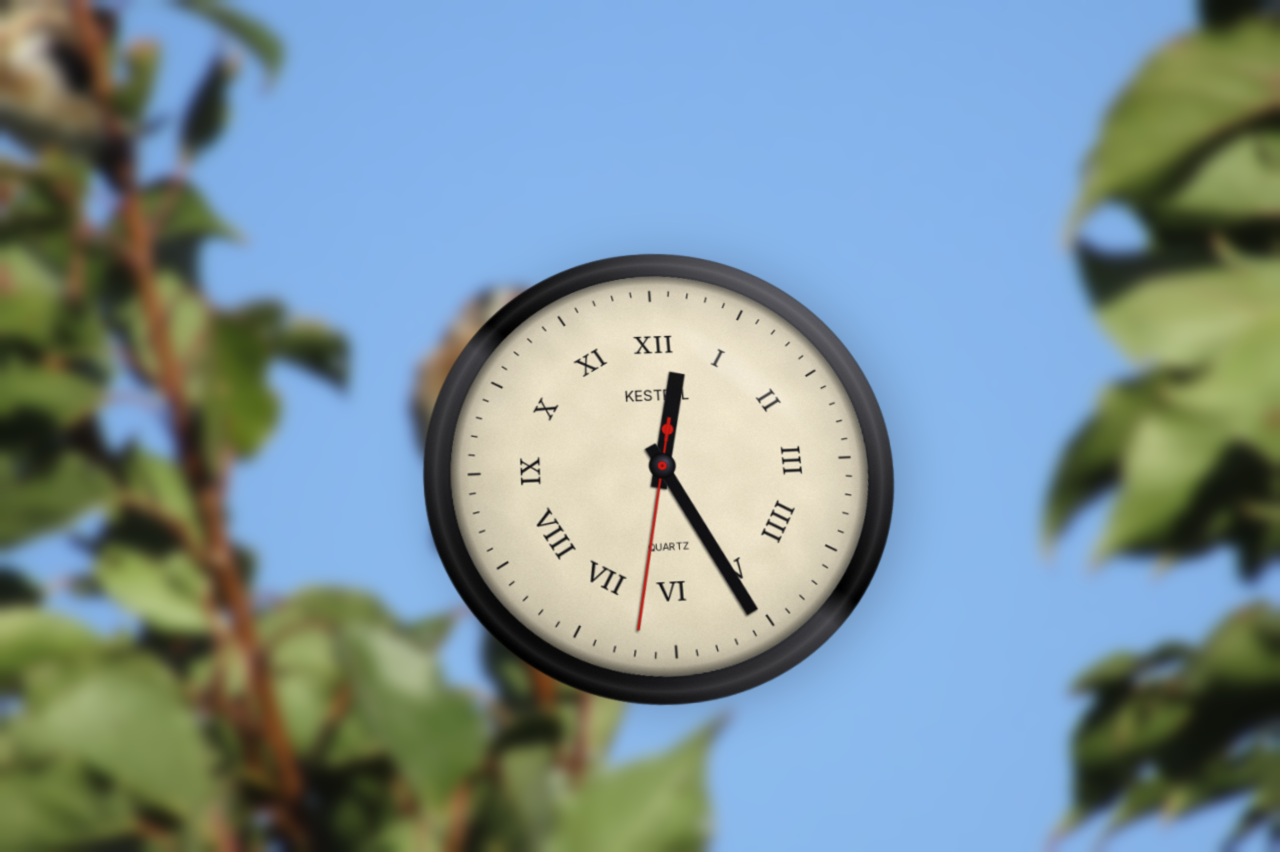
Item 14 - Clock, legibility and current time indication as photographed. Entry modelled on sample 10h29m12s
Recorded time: 12h25m32s
